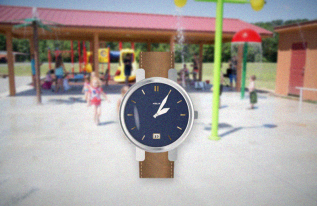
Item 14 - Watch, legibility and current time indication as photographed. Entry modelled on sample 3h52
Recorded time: 2h05
